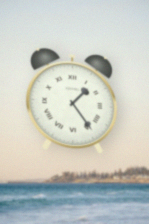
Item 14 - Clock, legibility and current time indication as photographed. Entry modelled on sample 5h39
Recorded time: 1h24
